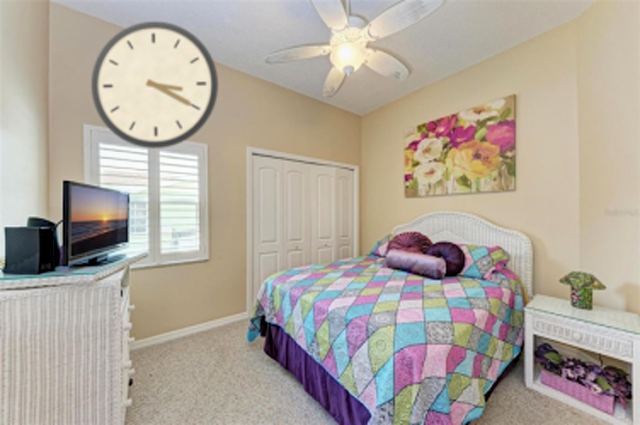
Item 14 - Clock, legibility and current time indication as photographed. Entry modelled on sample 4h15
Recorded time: 3h20
